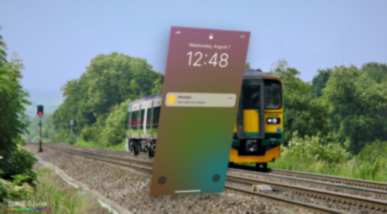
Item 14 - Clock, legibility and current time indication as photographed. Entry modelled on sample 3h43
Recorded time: 12h48
